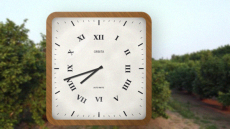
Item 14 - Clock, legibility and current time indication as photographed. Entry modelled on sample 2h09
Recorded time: 7h42
